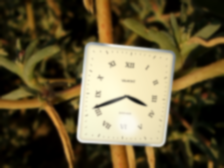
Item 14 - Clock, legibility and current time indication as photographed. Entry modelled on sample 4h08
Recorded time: 3h41
